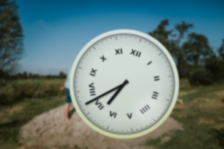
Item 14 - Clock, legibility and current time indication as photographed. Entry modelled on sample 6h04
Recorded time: 6h37
